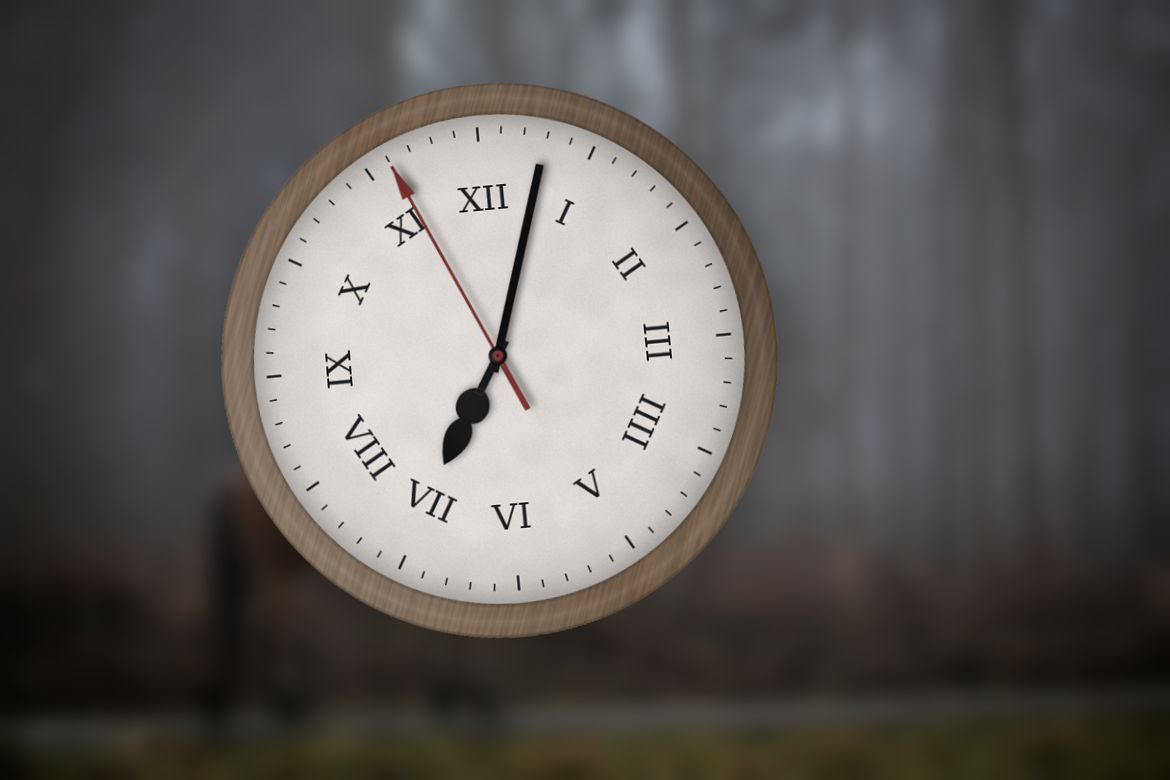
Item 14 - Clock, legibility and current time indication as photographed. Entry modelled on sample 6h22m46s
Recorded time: 7h02m56s
